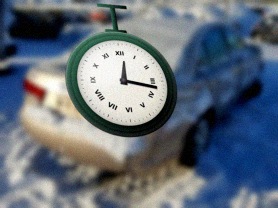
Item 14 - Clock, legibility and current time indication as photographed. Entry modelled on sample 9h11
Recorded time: 12h17
